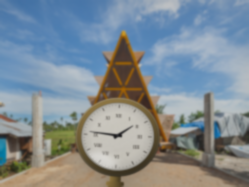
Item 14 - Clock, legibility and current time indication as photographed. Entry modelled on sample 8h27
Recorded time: 1h46
